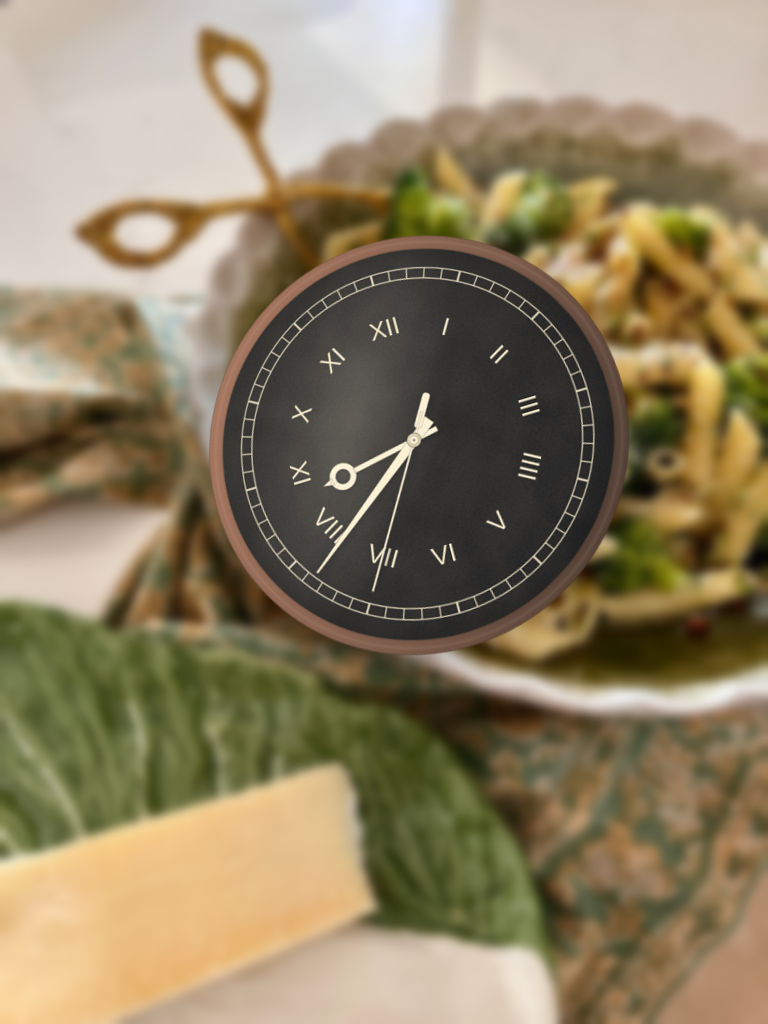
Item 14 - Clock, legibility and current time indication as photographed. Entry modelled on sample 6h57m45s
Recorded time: 8h38m35s
